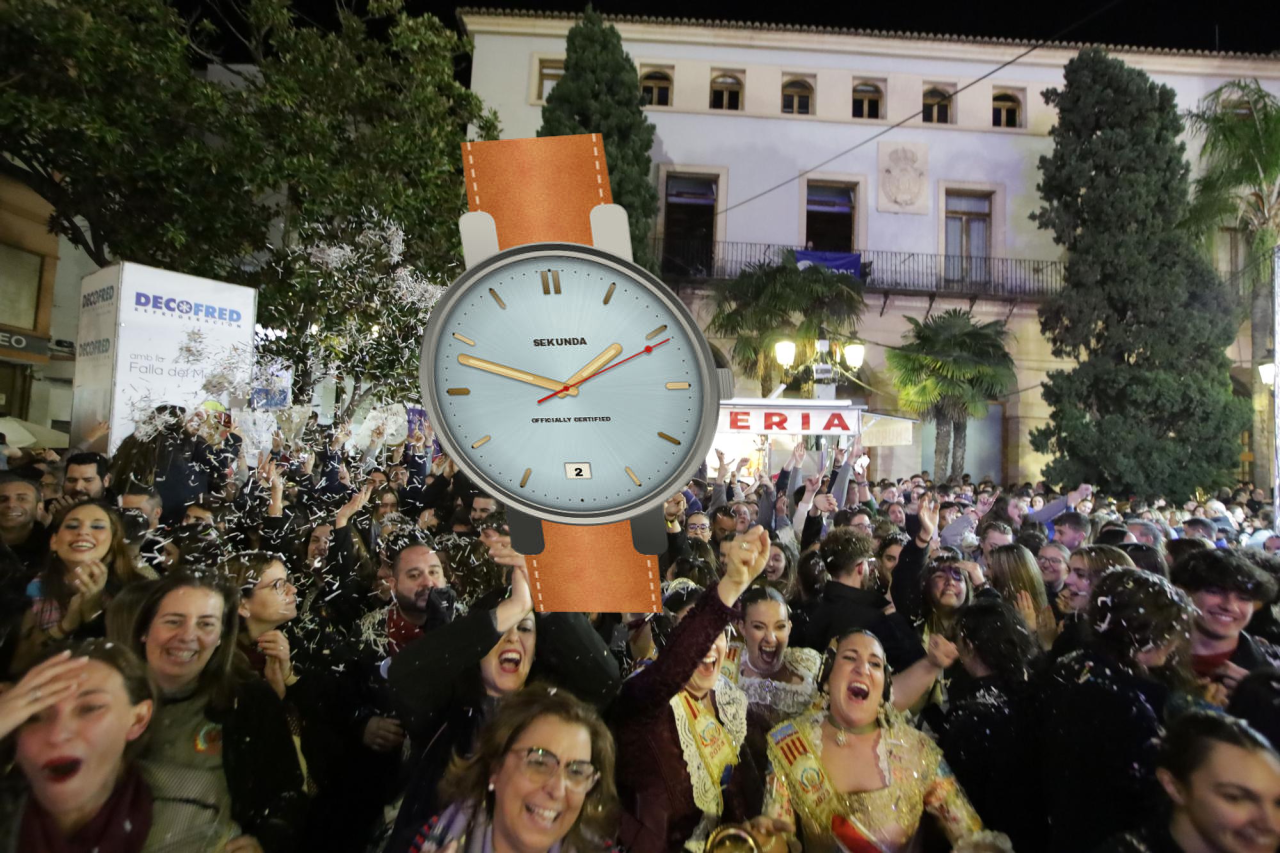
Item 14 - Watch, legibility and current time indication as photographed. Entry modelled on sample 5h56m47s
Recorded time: 1h48m11s
